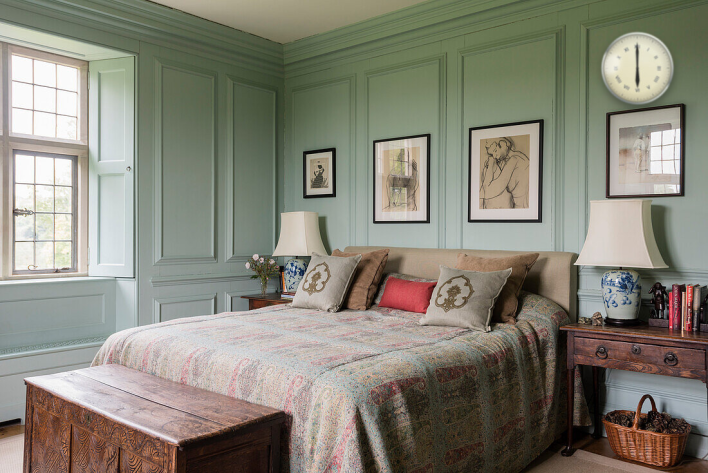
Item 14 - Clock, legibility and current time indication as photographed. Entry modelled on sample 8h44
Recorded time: 6h00
